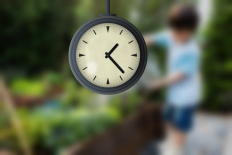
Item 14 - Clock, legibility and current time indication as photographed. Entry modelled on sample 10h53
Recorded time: 1h23
